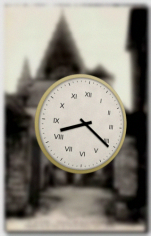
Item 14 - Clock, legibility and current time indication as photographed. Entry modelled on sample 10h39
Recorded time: 8h21
